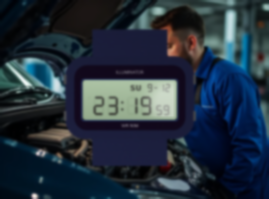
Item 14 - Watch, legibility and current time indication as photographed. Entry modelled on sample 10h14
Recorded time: 23h19
